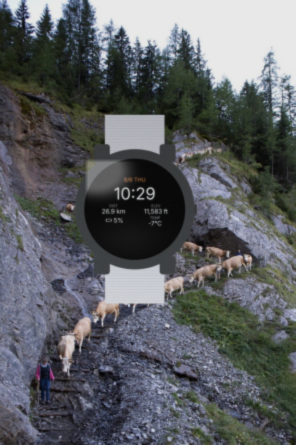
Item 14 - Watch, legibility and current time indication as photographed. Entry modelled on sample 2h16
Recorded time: 10h29
